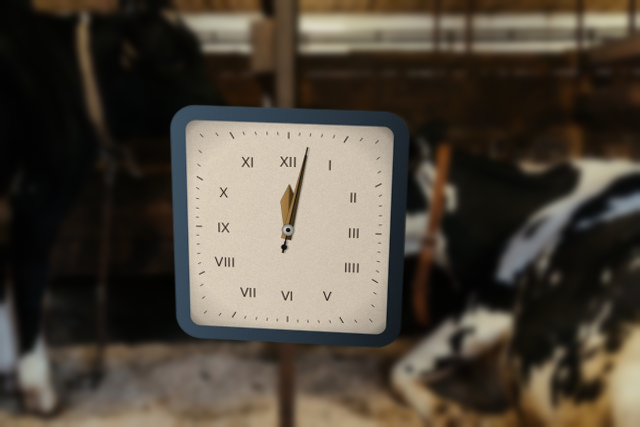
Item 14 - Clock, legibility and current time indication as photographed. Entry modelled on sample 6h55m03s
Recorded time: 12h02m02s
